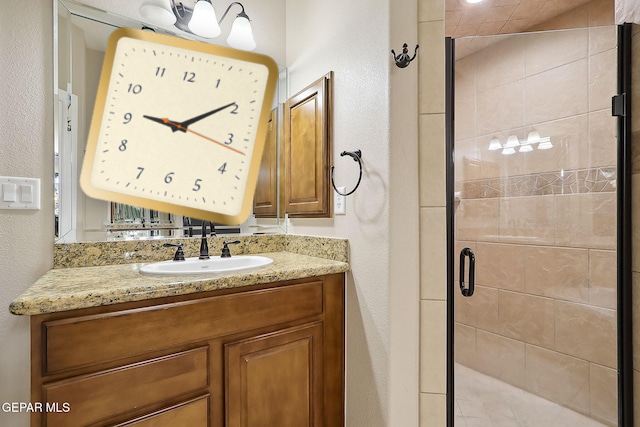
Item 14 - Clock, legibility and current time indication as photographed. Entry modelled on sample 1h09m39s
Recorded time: 9h09m17s
